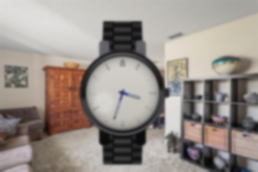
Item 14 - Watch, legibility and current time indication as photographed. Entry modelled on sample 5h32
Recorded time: 3h33
